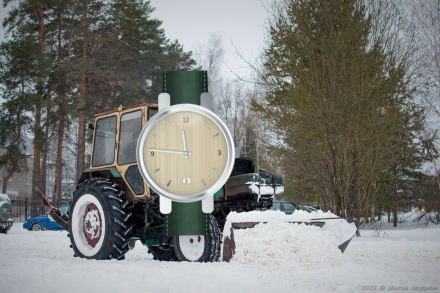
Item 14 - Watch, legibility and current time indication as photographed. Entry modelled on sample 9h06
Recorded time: 11h46
